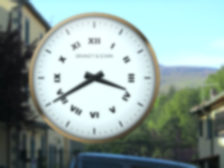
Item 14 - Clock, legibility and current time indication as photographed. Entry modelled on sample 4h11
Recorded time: 3h40
